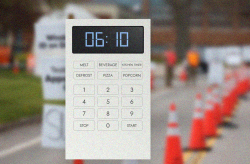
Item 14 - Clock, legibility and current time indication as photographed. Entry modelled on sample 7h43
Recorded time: 6h10
